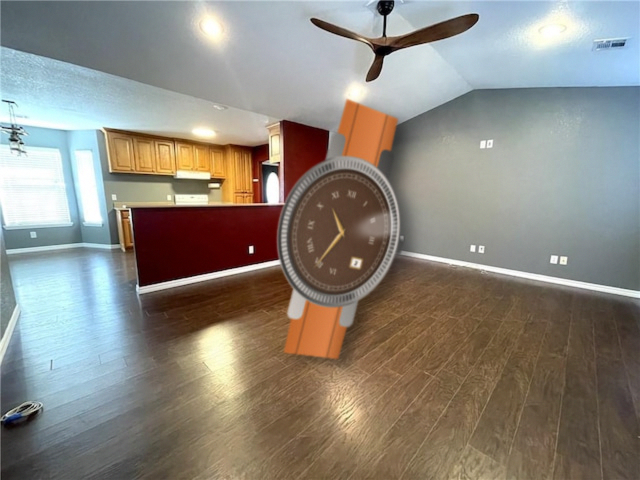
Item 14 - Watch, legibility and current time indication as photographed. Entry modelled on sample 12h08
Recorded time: 10h35
